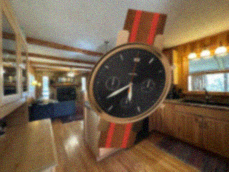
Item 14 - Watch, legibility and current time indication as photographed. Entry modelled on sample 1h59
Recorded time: 5h39
